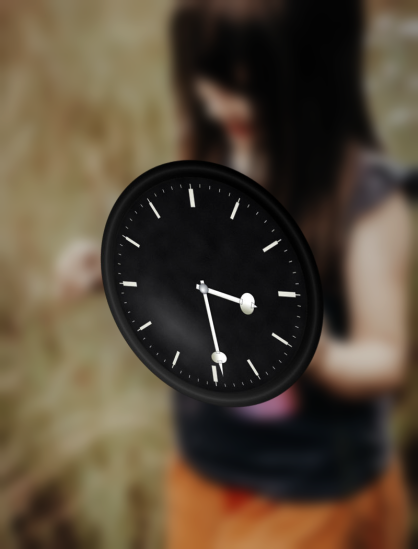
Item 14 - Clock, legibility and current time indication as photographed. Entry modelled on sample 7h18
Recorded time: 3h29
